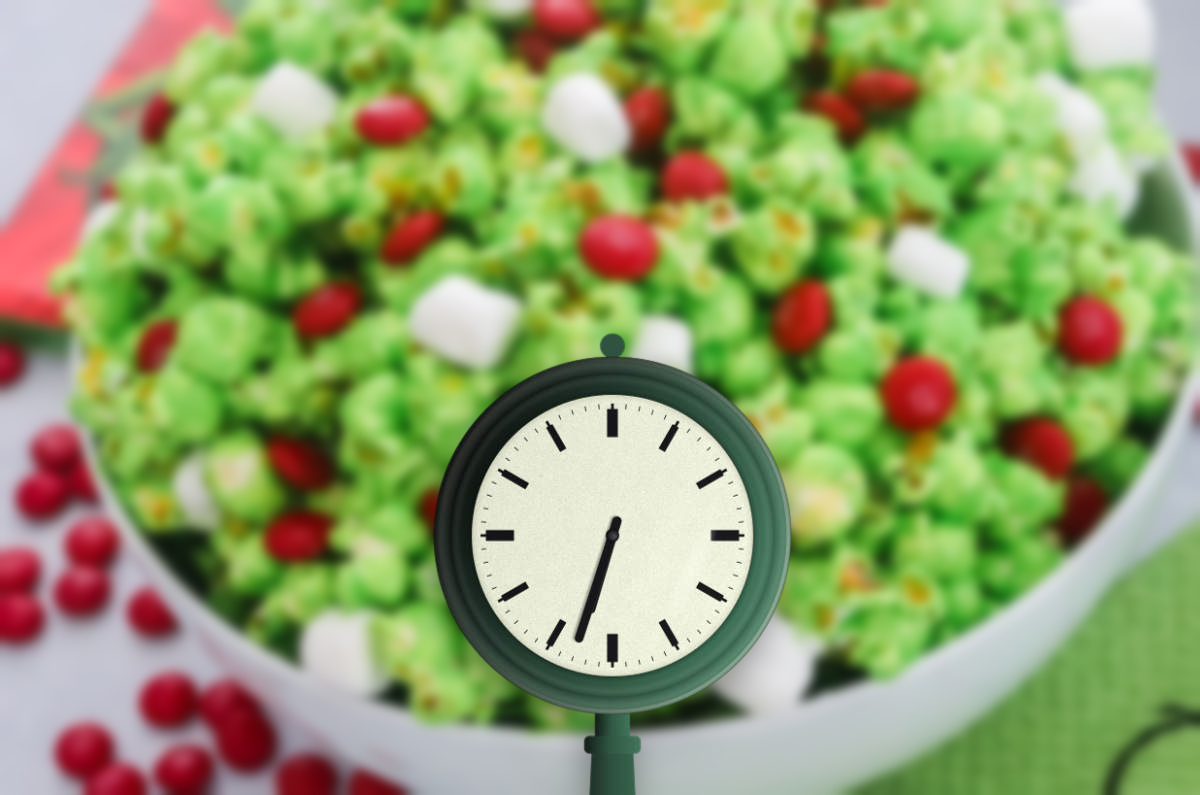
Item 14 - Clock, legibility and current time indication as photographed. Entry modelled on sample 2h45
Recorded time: 6h33
